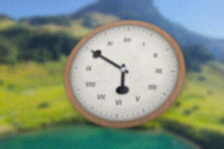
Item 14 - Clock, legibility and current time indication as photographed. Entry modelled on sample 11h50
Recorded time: 5h50
